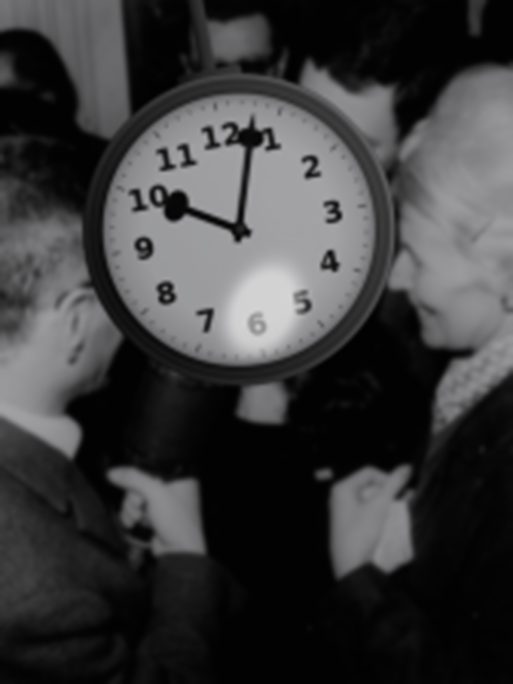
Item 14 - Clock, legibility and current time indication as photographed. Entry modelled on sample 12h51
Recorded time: 10h03
